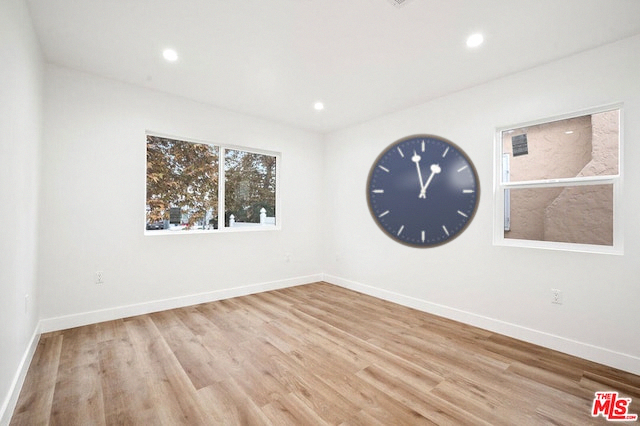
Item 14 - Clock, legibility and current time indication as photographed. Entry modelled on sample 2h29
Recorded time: 12h58
